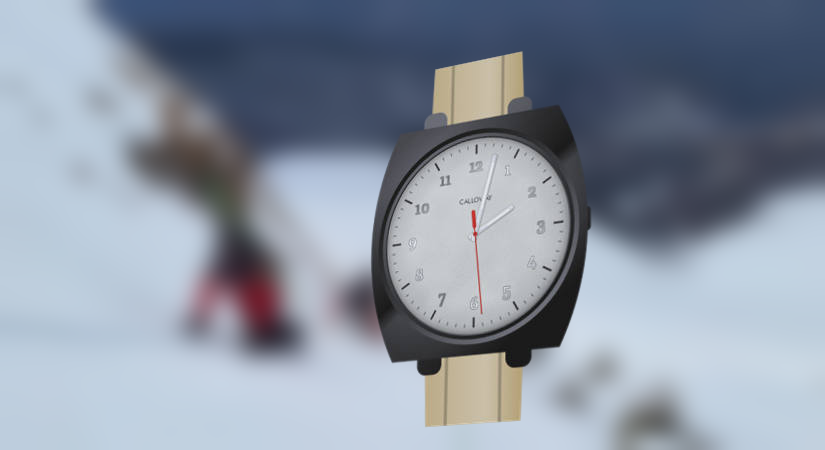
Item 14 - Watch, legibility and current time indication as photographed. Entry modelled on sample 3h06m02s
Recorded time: 2h02m29s
